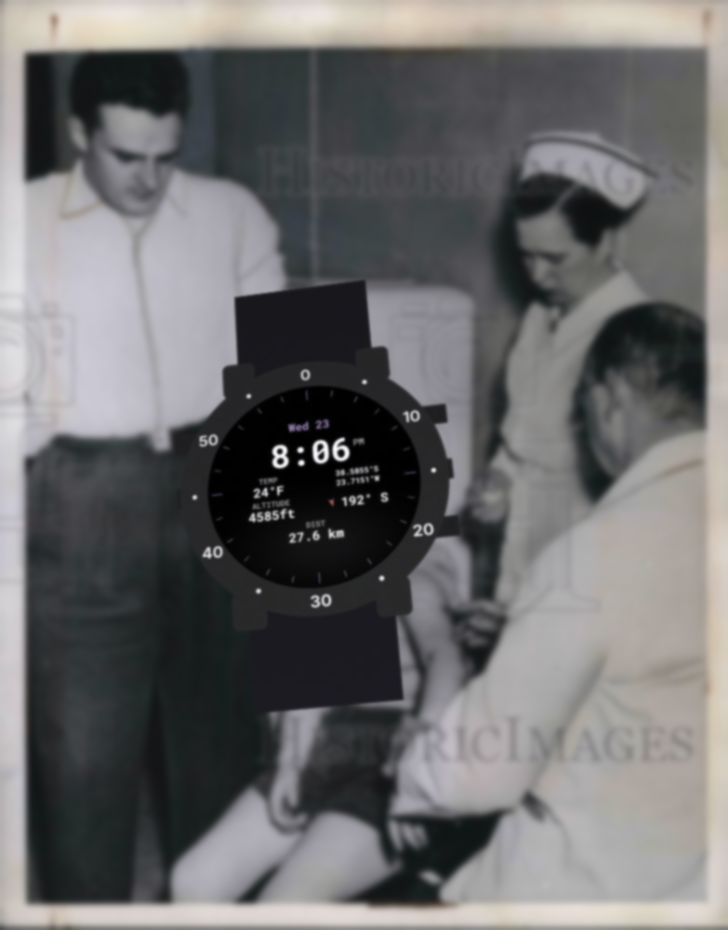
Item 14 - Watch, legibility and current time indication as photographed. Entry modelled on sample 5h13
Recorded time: 8h06
